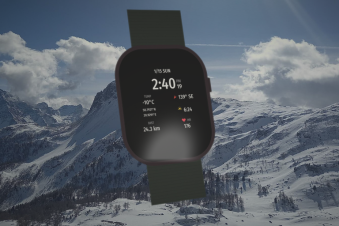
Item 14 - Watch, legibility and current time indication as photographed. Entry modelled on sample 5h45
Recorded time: 2h40
